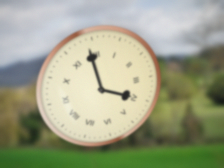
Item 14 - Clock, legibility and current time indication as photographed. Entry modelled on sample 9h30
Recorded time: 3h59
